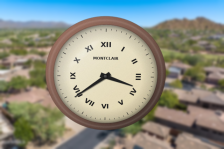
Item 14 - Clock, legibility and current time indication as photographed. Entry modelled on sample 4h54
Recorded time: 3h39
